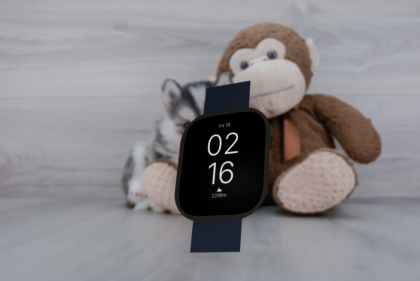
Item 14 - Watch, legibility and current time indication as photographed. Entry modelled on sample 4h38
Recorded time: 2h16
